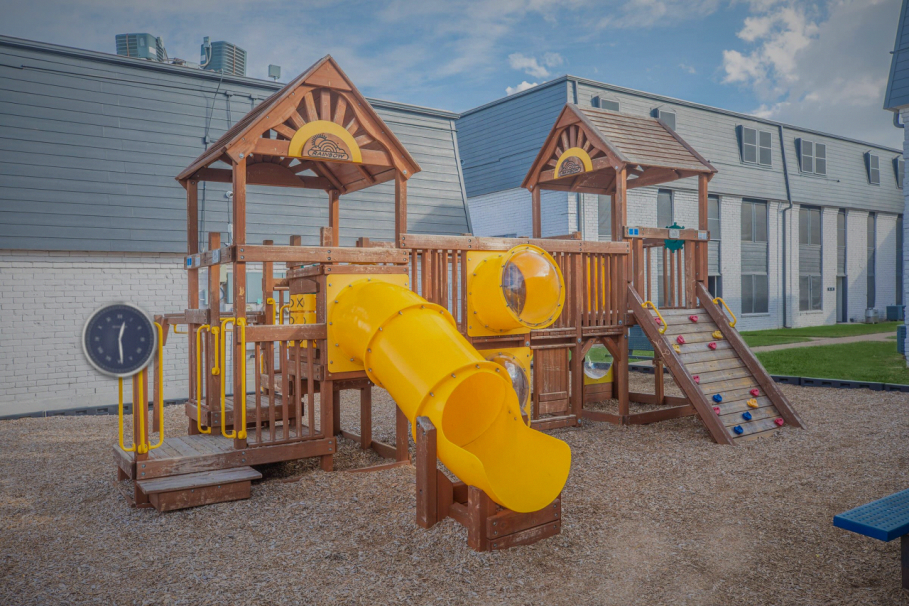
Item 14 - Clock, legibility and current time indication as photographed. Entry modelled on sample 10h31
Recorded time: 12h29
